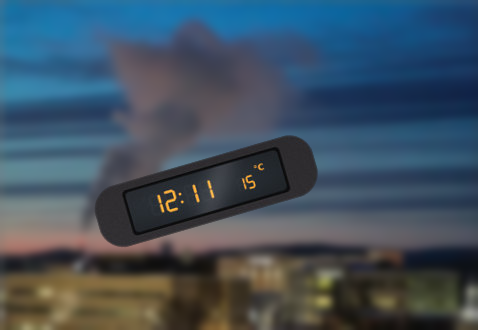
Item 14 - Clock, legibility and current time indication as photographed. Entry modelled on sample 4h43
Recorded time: 12h11
